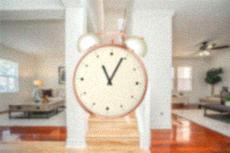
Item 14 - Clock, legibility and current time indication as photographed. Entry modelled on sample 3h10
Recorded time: 11h04
